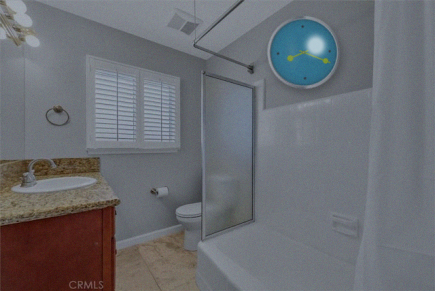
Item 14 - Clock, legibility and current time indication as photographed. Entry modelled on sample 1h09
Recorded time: 8h19
